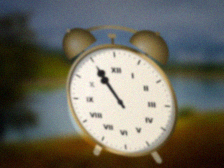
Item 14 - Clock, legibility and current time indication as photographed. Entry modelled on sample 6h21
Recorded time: 10h55
